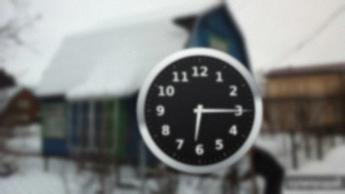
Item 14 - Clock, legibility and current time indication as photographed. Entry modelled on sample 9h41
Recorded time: 6h15
